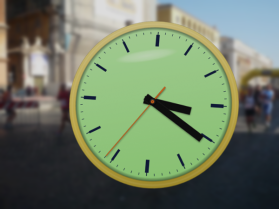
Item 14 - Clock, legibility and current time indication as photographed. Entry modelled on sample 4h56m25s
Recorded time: 3h20m36s
